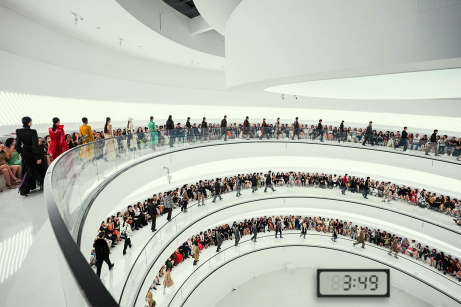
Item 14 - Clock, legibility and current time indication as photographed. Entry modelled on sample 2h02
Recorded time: 3h49
